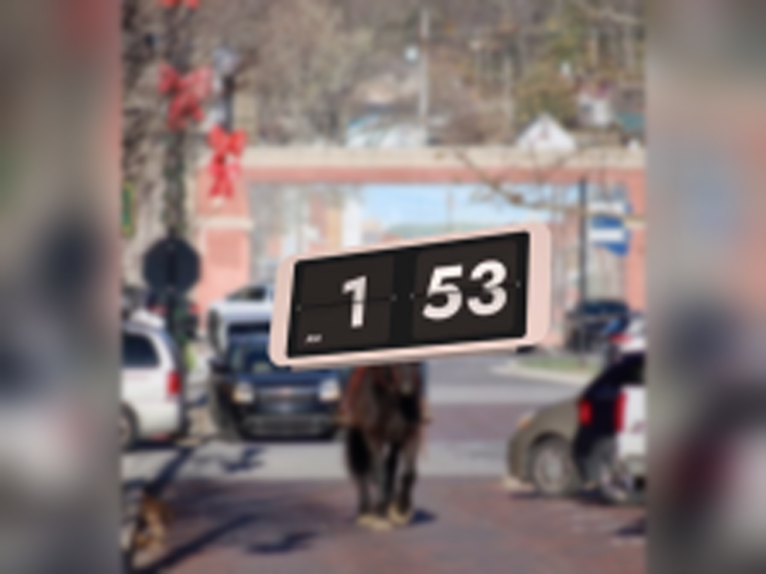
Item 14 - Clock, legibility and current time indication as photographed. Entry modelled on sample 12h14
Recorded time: 1h53
